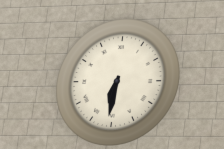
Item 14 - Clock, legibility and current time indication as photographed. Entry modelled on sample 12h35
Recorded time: 6h31
